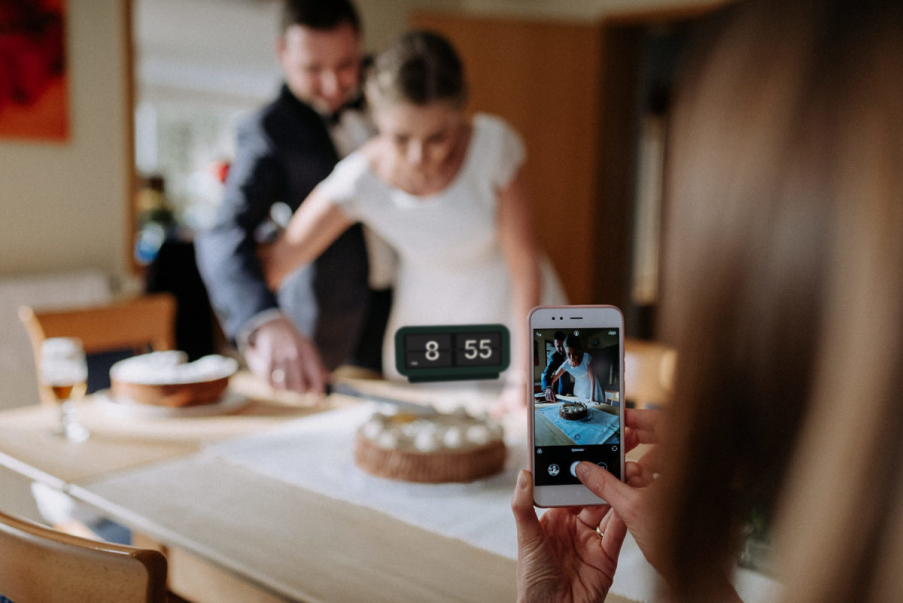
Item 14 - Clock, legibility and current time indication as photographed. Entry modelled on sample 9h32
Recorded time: 8h55
